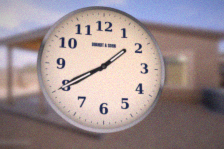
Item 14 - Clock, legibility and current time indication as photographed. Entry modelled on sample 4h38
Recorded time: 1h40
